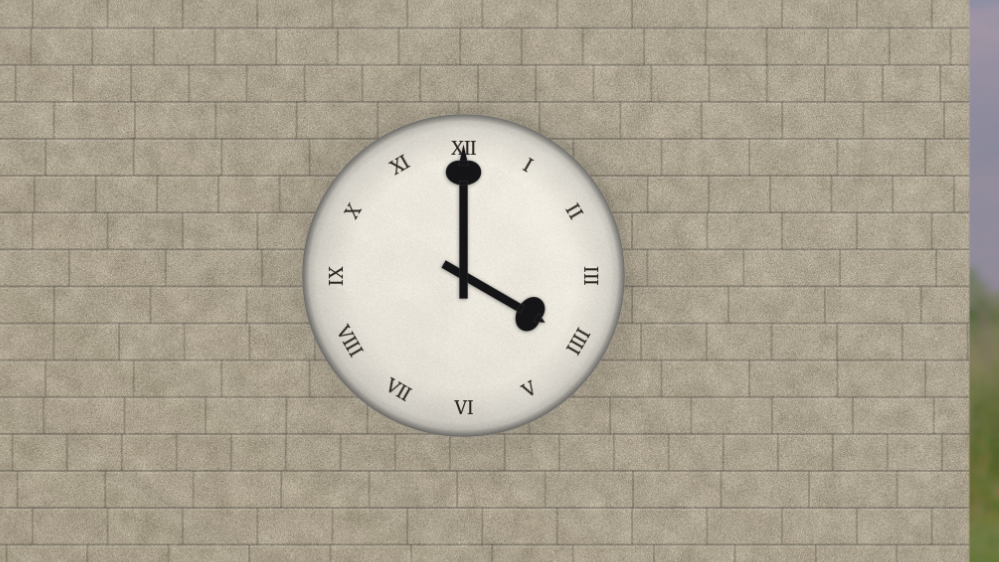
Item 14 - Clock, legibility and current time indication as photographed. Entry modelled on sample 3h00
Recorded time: 4h00
